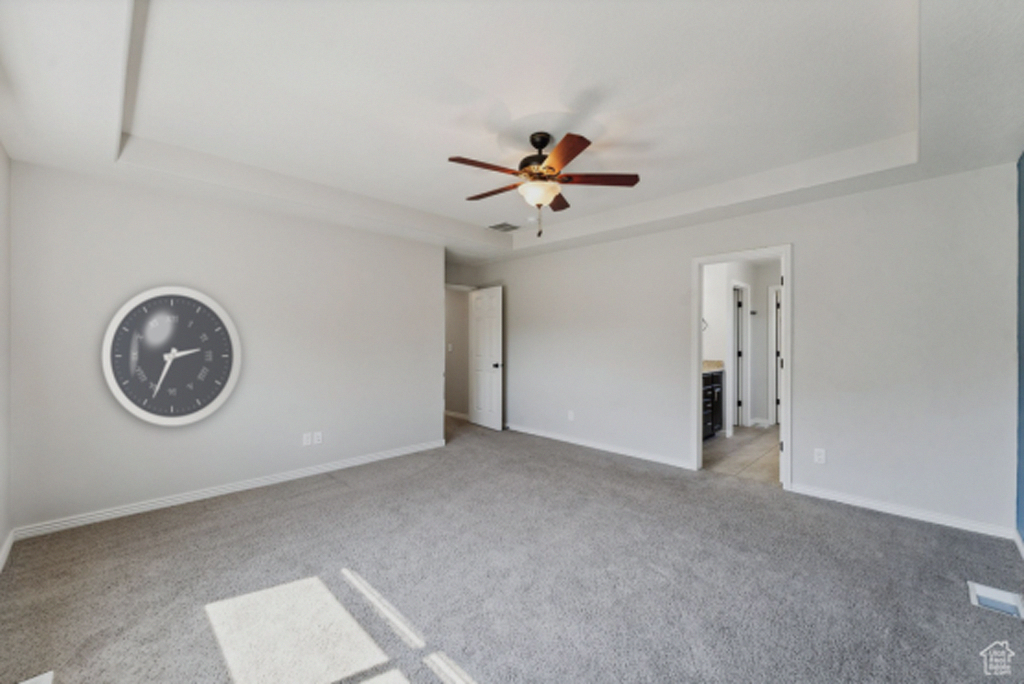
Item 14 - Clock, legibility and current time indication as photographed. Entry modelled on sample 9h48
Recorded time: 2h34
